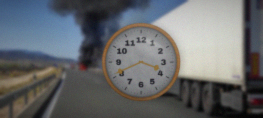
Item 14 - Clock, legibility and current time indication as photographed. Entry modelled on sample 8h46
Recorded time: 3h41
